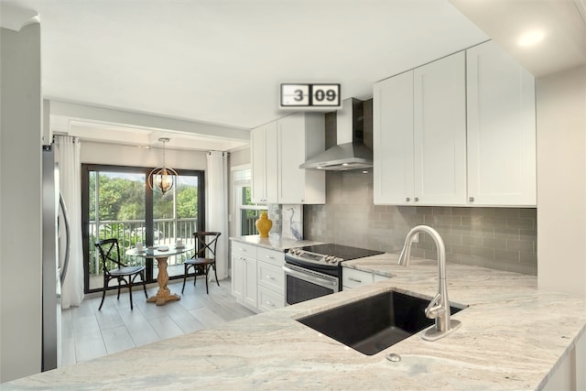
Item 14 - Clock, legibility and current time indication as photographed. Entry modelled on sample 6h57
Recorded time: 3h09
